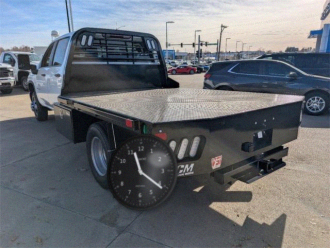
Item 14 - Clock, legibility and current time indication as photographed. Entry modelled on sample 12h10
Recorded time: 11h21
